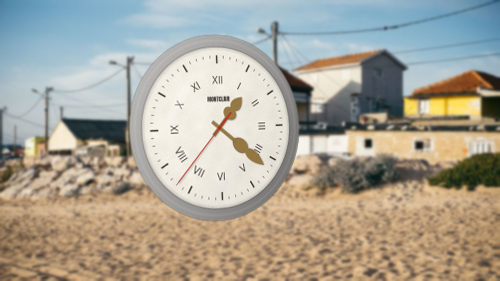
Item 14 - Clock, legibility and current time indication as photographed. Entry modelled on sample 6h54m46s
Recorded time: 1h21m37s
